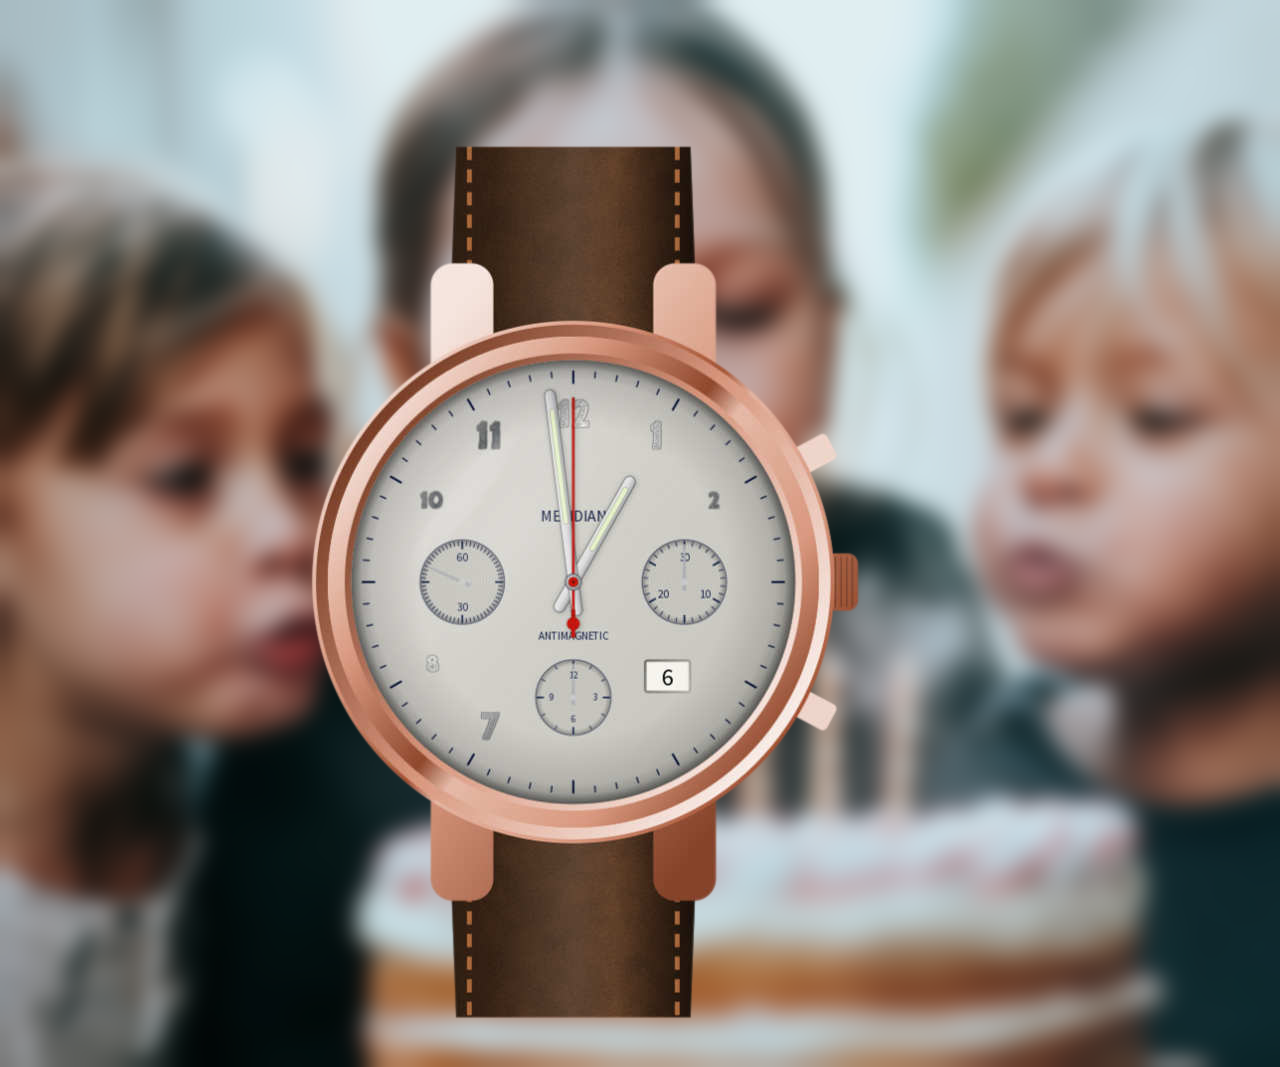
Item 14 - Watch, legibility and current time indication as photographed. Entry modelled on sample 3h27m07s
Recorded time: 12h58m49s
